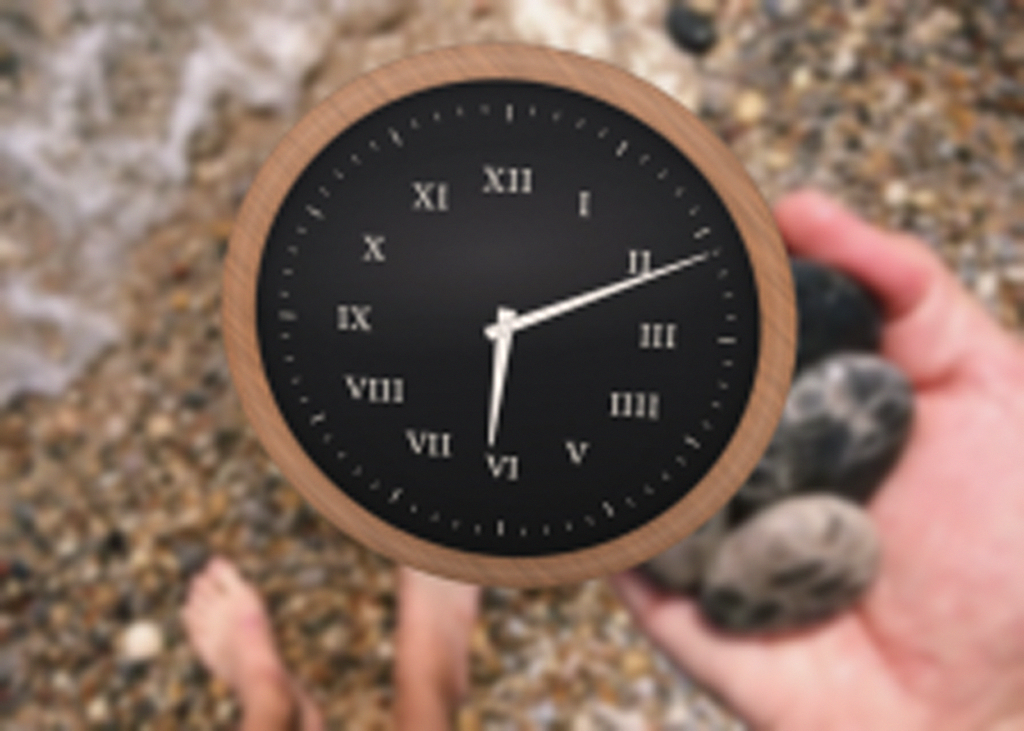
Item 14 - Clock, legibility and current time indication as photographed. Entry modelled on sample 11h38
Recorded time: 6h11
